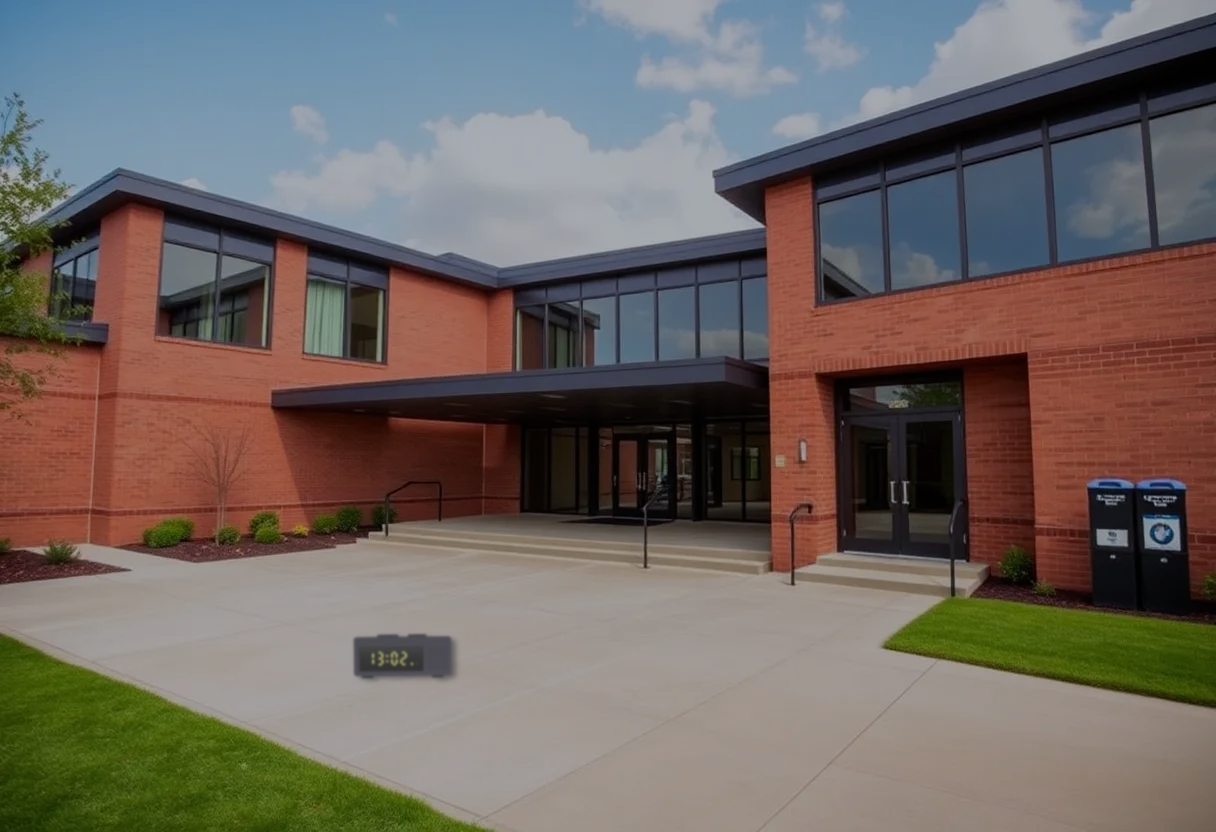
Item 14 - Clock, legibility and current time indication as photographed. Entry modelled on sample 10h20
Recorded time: 13h02
